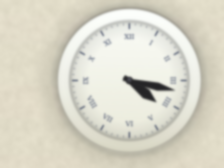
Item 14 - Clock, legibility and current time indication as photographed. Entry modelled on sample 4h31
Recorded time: 4h17
